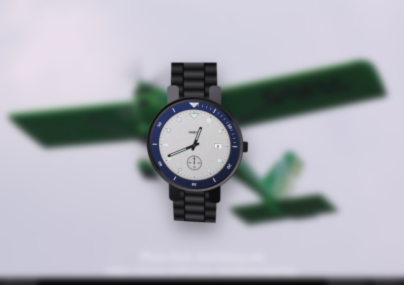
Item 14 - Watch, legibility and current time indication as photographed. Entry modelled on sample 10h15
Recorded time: 12h41
